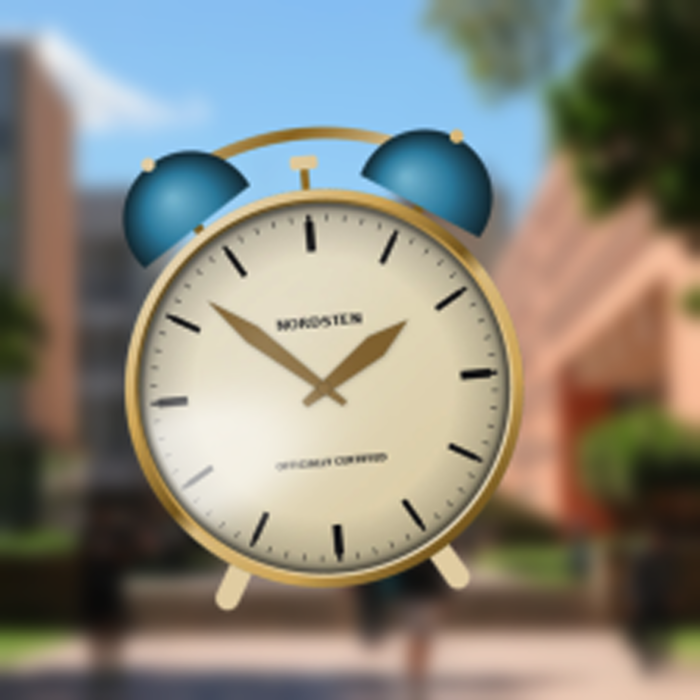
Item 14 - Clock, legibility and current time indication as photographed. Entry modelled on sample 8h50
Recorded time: 1h52
